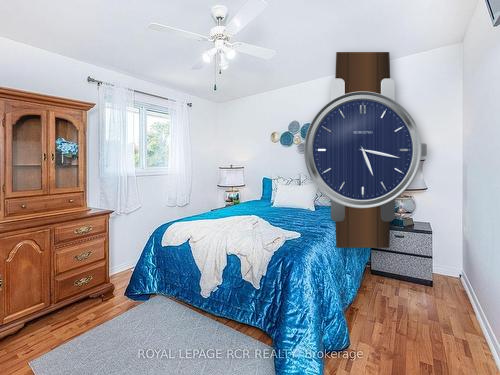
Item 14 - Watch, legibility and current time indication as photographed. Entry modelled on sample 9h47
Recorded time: 5h17
